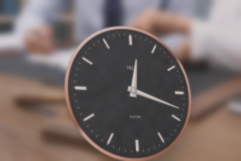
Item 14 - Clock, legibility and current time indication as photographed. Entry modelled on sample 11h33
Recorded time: 12h18
